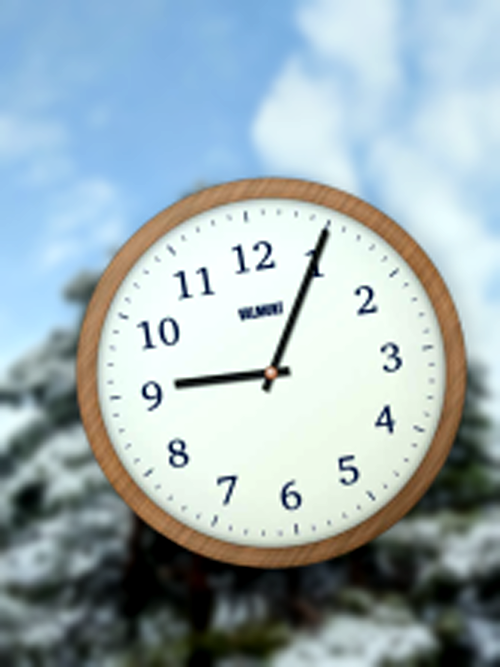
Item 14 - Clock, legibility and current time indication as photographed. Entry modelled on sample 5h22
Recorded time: 9h05
